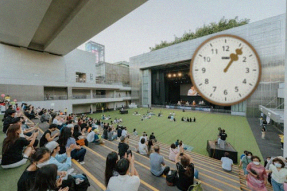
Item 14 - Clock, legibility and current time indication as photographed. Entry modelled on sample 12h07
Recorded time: 1h06
